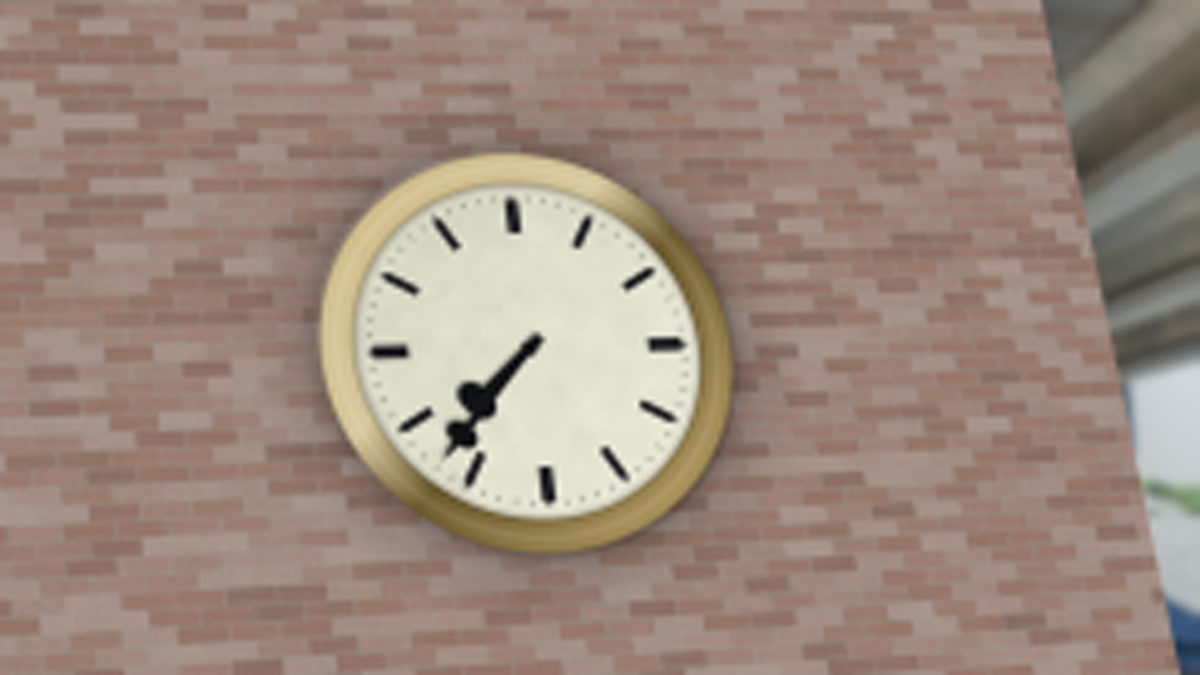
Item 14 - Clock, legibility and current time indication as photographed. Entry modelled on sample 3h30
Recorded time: 7h37
